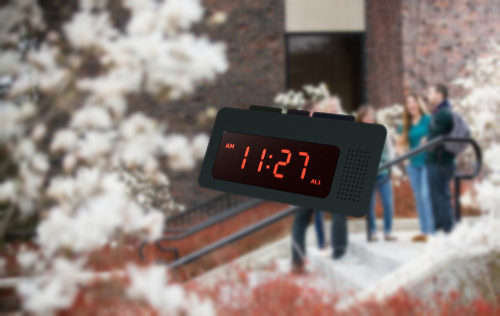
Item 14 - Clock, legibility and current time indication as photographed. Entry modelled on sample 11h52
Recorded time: 11h27
